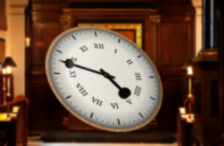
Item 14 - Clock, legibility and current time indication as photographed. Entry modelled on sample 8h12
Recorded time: 4h48
